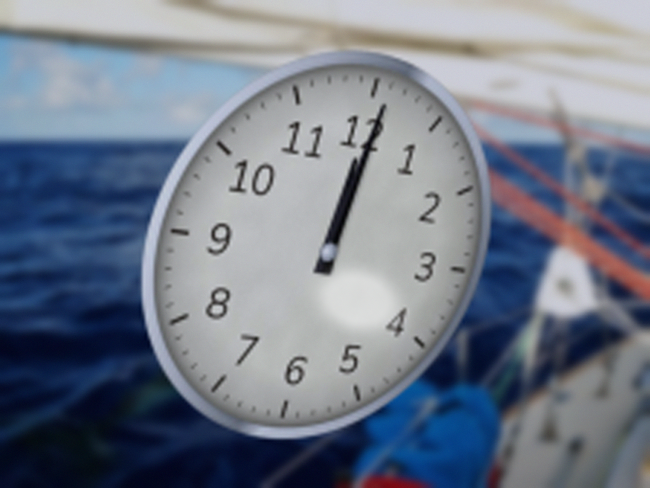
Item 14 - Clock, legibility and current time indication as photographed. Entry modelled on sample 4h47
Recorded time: 12h01
